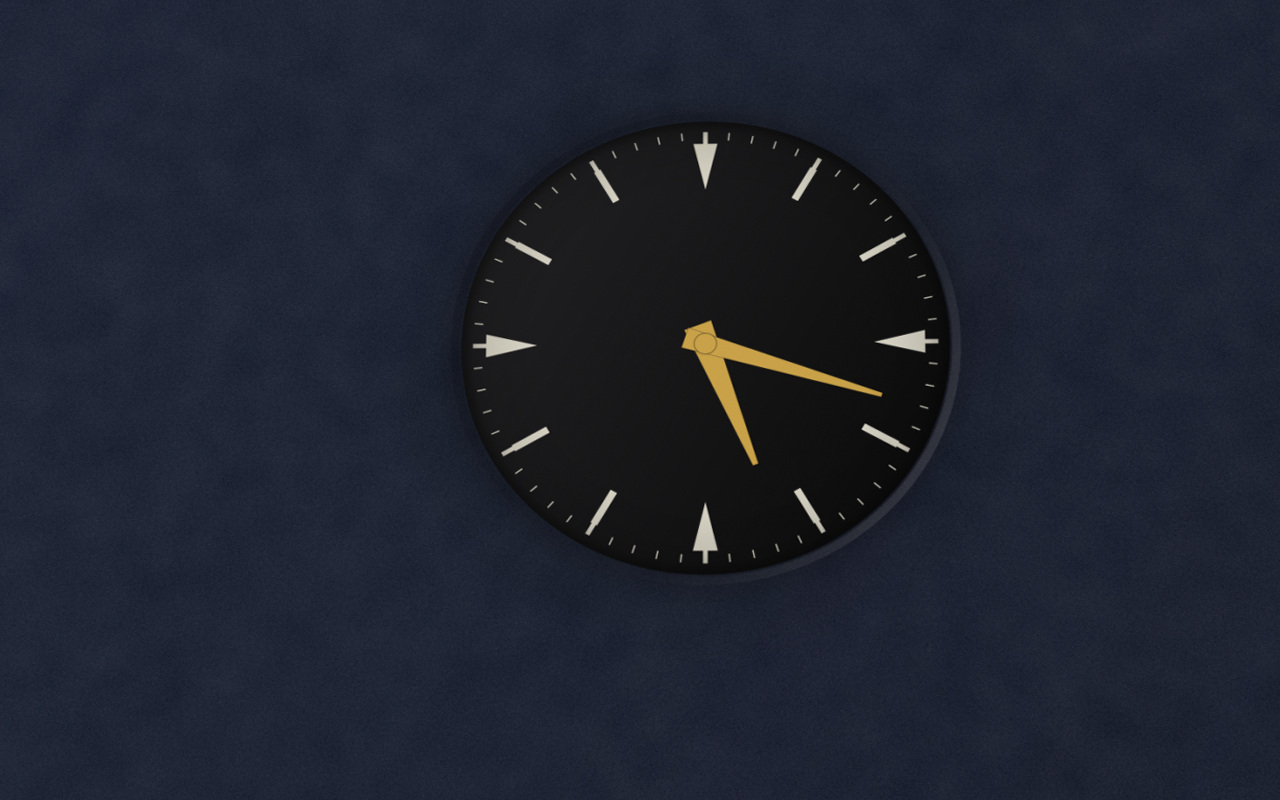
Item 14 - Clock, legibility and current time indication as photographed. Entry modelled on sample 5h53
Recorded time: 5h18
